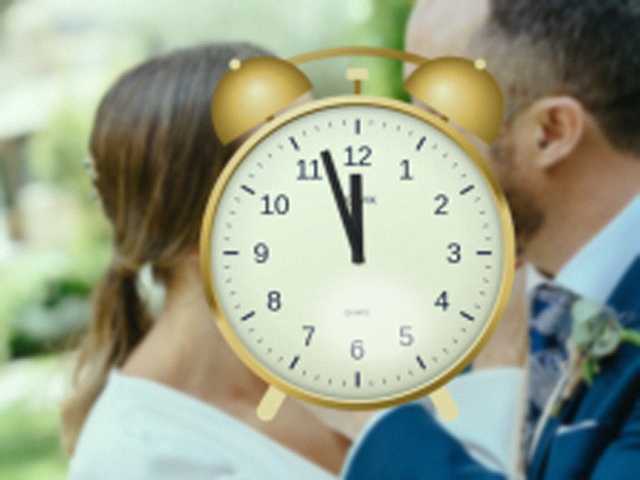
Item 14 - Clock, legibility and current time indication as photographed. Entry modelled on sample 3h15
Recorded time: 11h57
